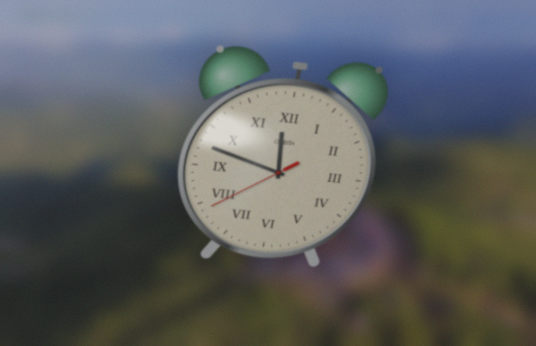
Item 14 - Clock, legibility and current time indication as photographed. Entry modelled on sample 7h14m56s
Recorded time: 11h47m39s
